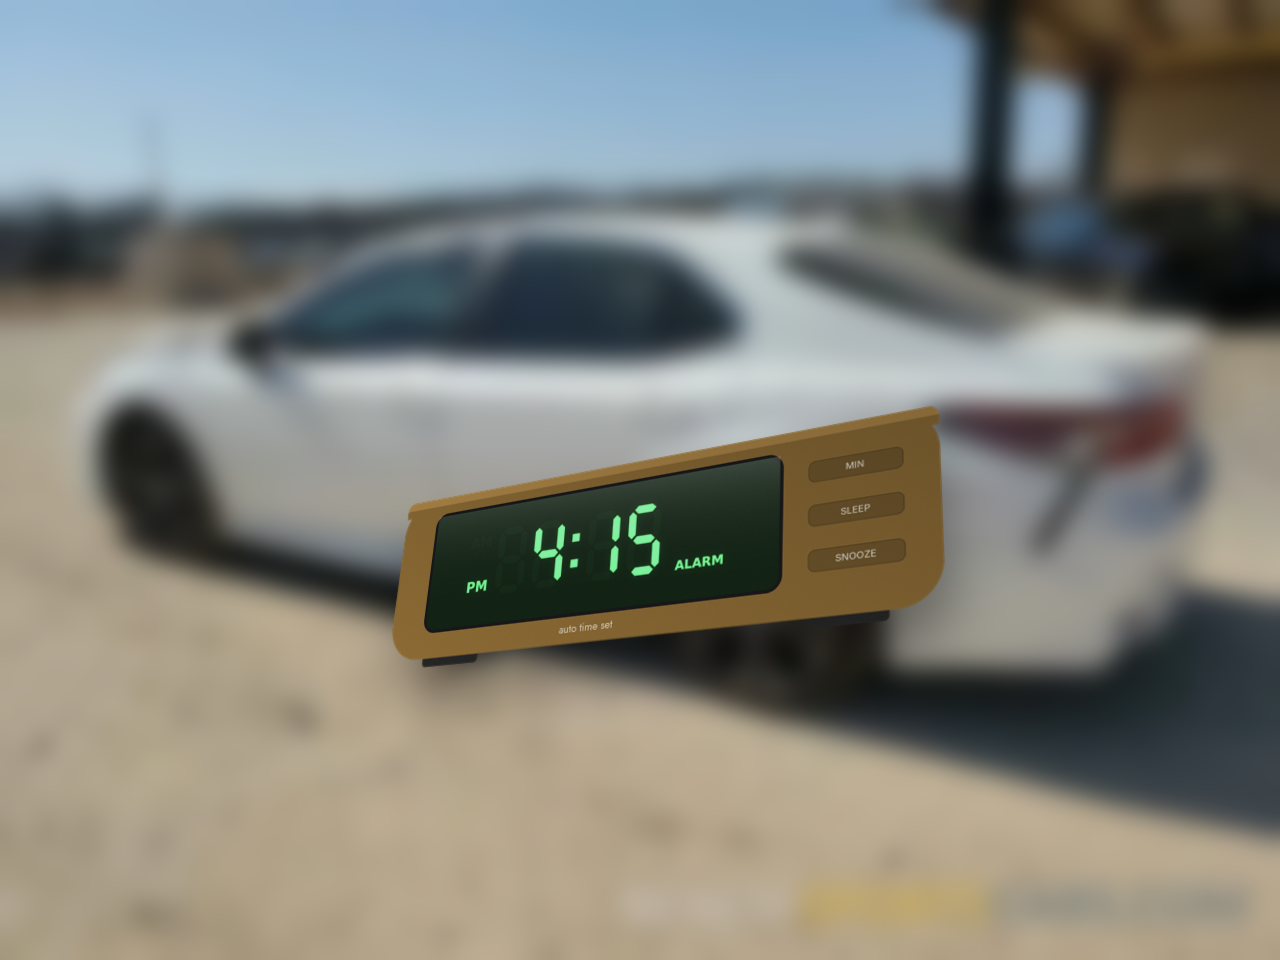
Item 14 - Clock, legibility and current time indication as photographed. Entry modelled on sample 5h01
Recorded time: 4h15
